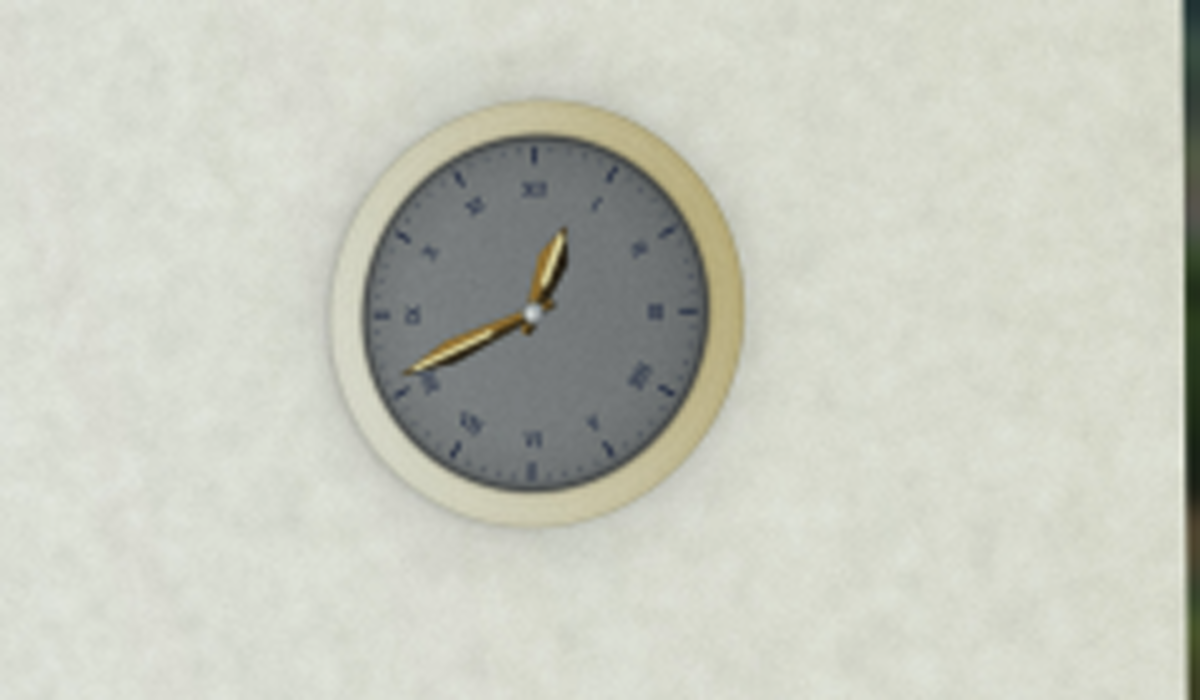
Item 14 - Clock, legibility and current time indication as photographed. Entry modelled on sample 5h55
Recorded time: 12h41
